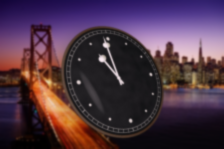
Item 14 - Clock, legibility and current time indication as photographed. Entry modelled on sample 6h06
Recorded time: 10h59
